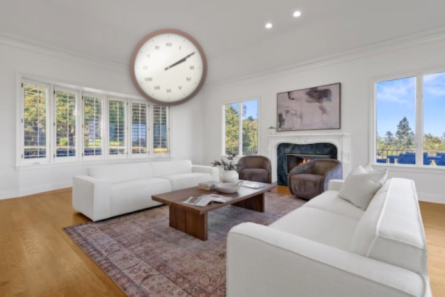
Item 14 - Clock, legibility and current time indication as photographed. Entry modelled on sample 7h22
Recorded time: 2h10
